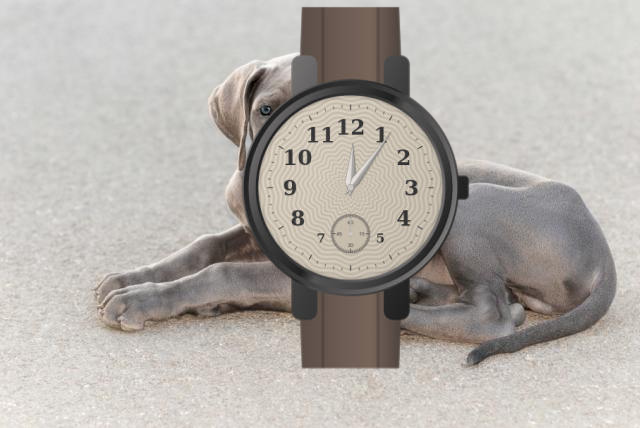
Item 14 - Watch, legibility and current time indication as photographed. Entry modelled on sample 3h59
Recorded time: 12h06
